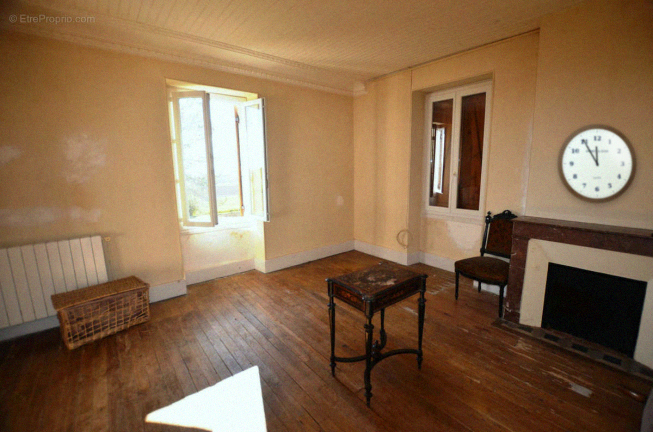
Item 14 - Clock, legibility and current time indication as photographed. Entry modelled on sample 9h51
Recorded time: 11h55
